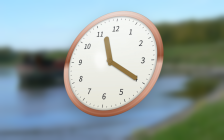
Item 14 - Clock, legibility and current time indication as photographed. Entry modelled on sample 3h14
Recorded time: 11h20
